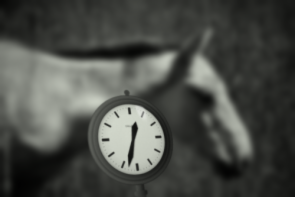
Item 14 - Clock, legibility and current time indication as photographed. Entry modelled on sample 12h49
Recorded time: 12h33
